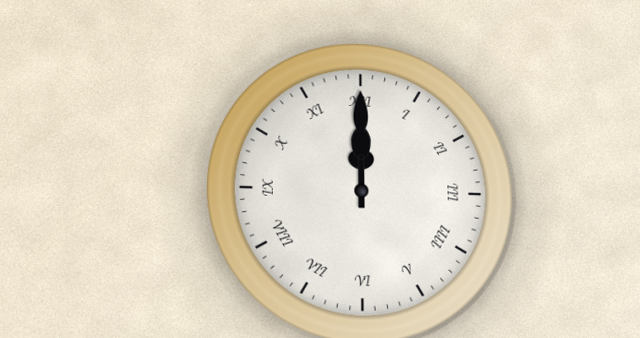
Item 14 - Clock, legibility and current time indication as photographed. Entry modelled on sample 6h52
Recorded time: 12h00
